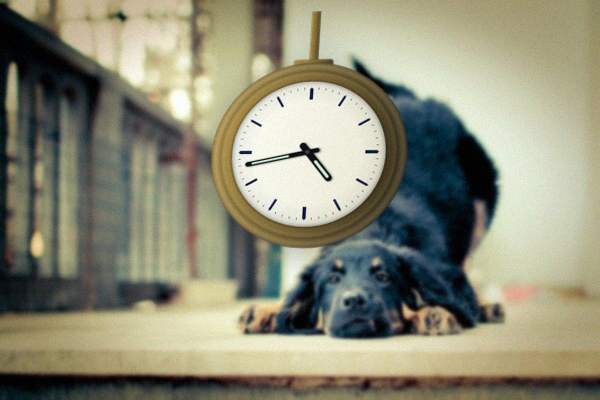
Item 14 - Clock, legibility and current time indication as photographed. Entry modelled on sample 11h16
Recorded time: 4h43
